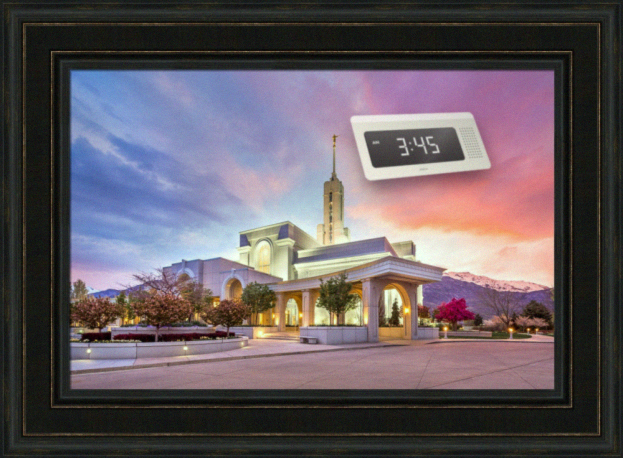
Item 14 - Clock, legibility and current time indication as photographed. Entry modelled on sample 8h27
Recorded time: 3h45
